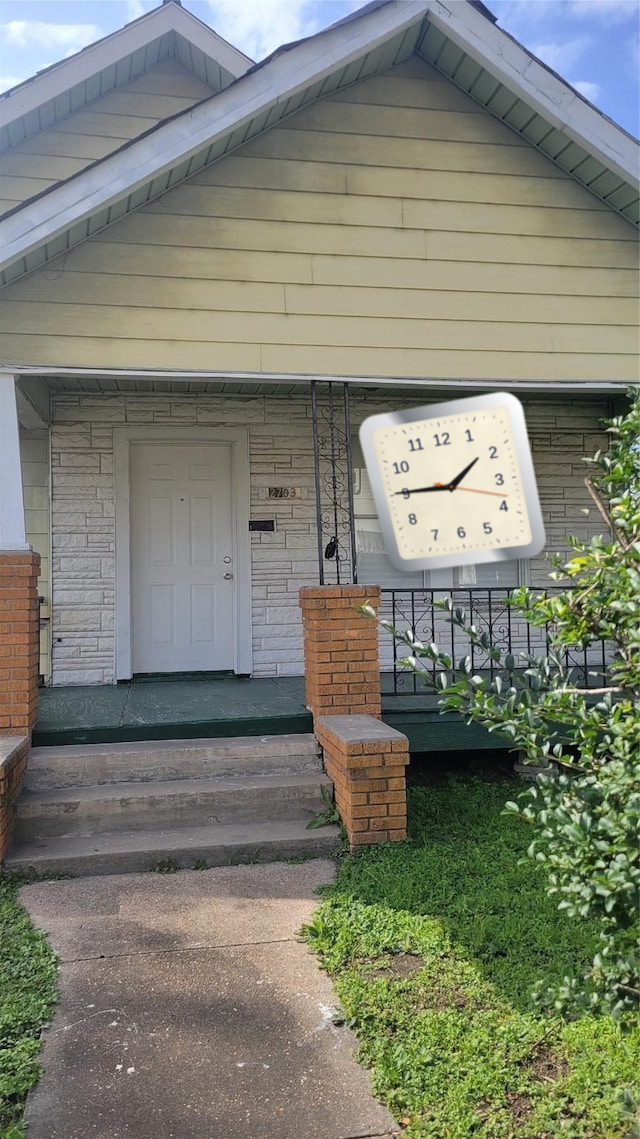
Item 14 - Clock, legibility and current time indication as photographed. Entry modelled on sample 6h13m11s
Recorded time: 1h45m18s
